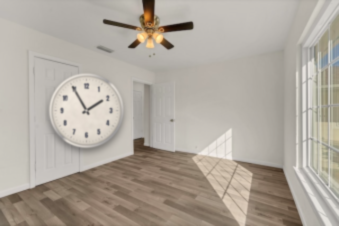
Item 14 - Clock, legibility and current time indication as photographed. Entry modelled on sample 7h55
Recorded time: 1h55
